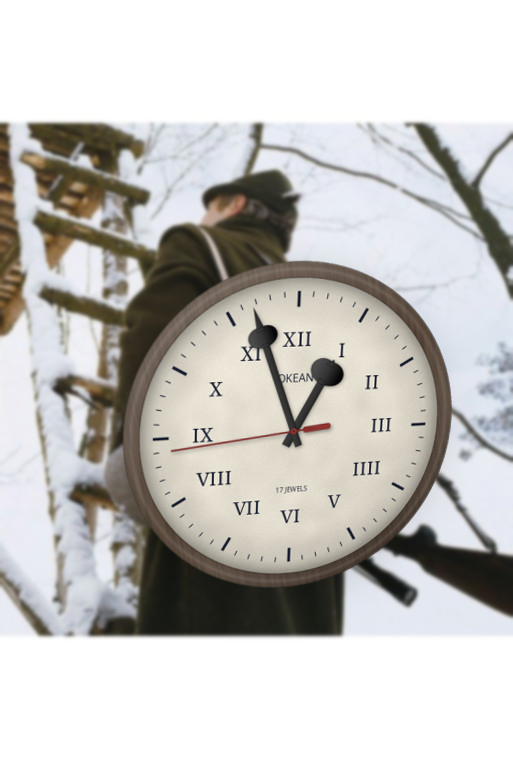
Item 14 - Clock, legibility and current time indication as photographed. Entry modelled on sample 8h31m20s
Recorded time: 12h56m44s
